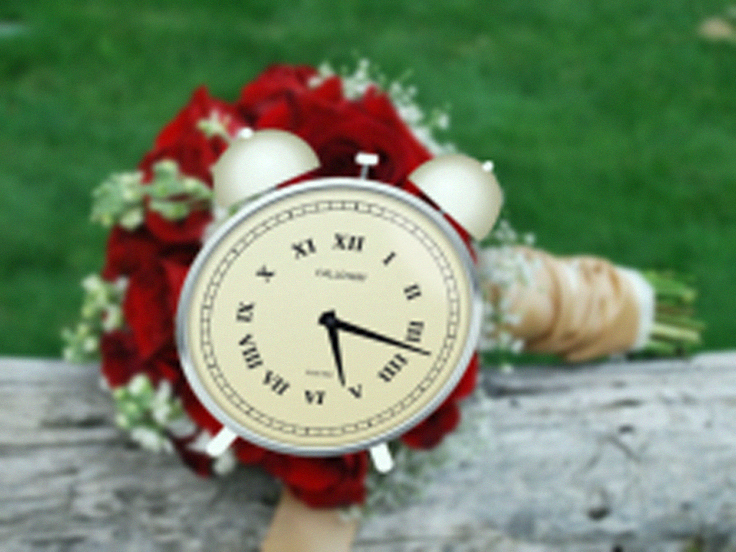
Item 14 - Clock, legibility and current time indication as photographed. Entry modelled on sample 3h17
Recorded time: 5h17
